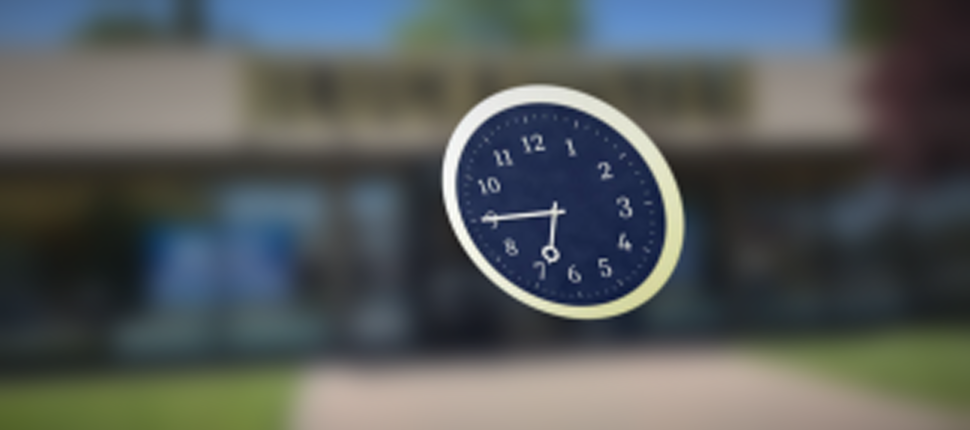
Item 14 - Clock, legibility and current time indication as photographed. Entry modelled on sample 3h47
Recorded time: 6h45
